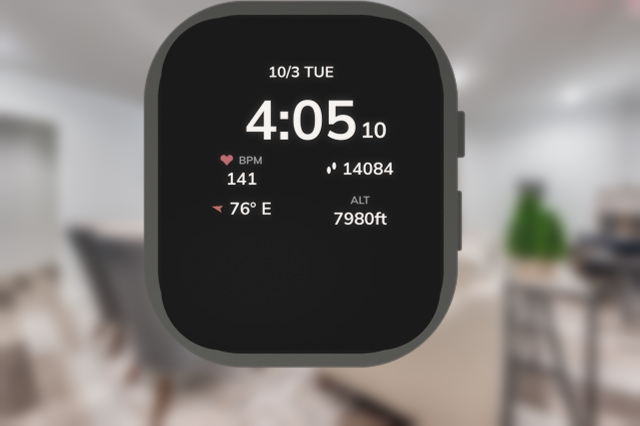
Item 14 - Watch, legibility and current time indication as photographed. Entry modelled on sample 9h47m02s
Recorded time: 4h05m10s
